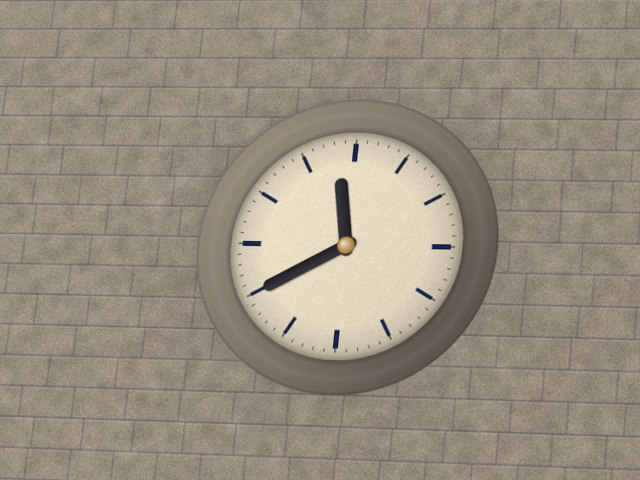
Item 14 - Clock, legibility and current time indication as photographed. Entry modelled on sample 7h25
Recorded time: 11h40
